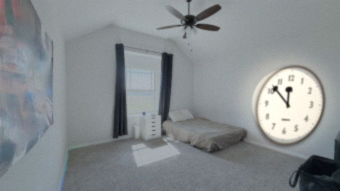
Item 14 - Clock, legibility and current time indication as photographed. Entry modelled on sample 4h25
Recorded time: 11h52
